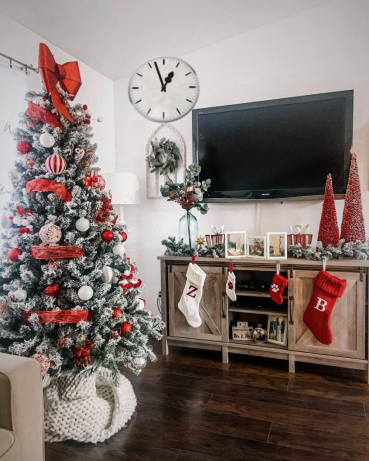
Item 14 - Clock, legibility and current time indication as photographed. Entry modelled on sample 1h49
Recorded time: 12h57
